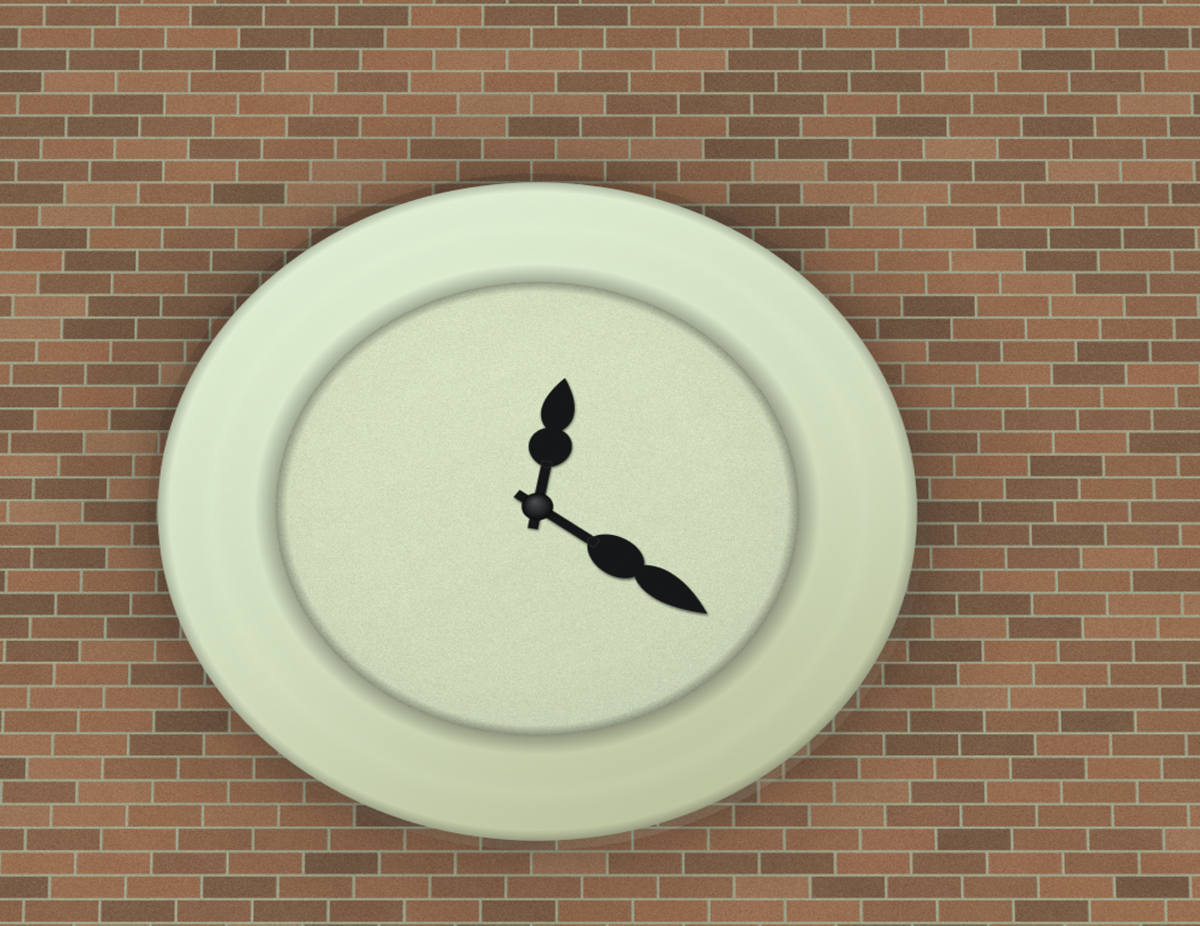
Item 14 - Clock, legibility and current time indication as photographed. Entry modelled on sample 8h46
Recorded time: 12h21
